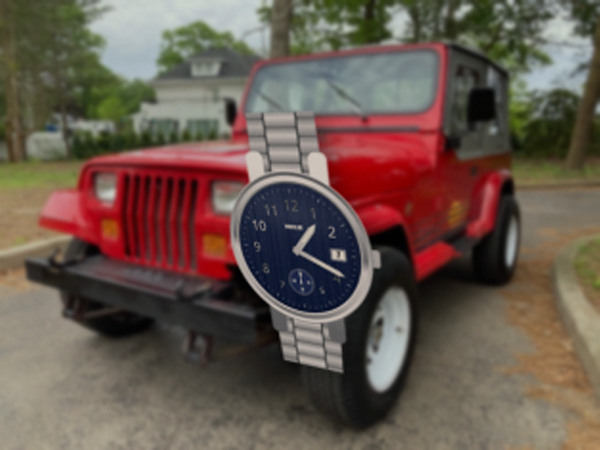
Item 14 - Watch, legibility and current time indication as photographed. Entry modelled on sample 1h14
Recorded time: 1h19
